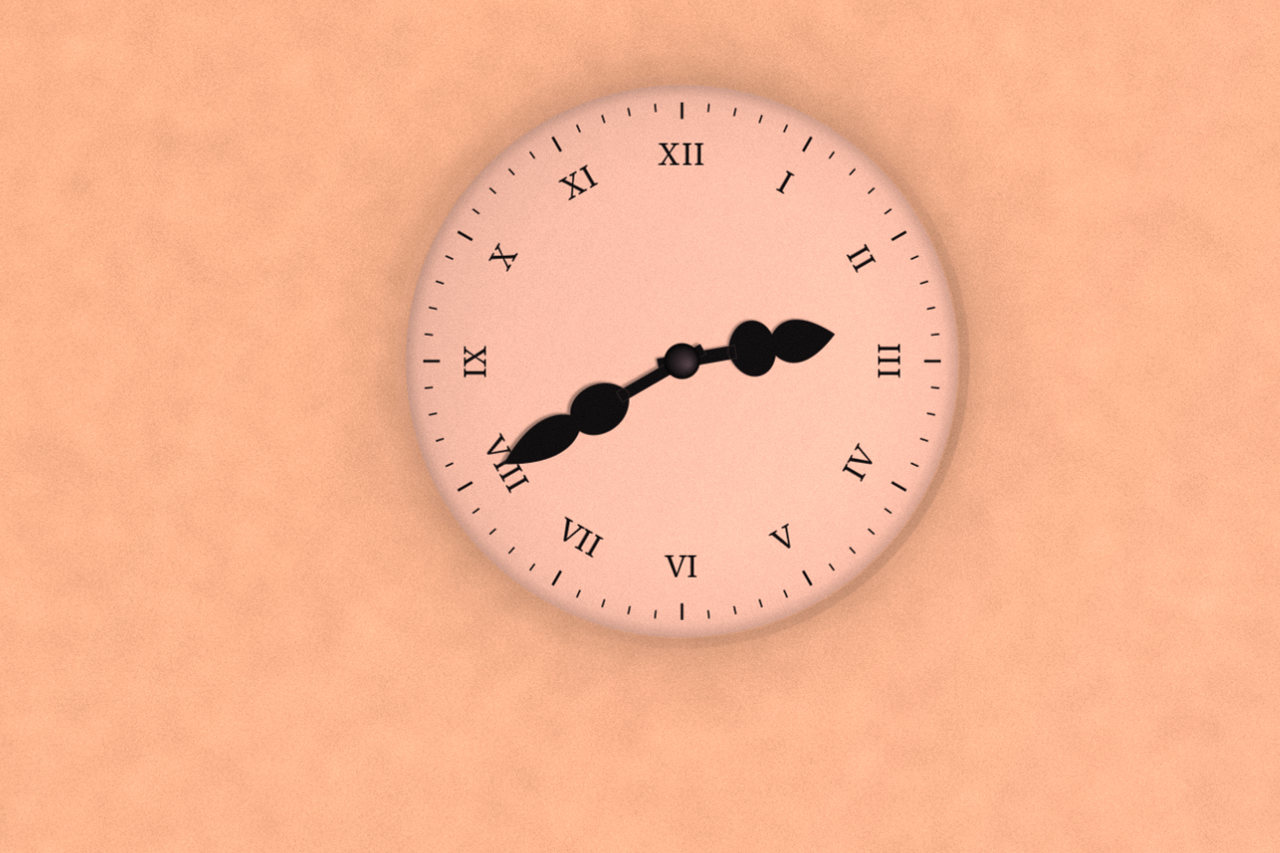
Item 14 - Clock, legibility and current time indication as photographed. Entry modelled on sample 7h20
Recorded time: 2h40
